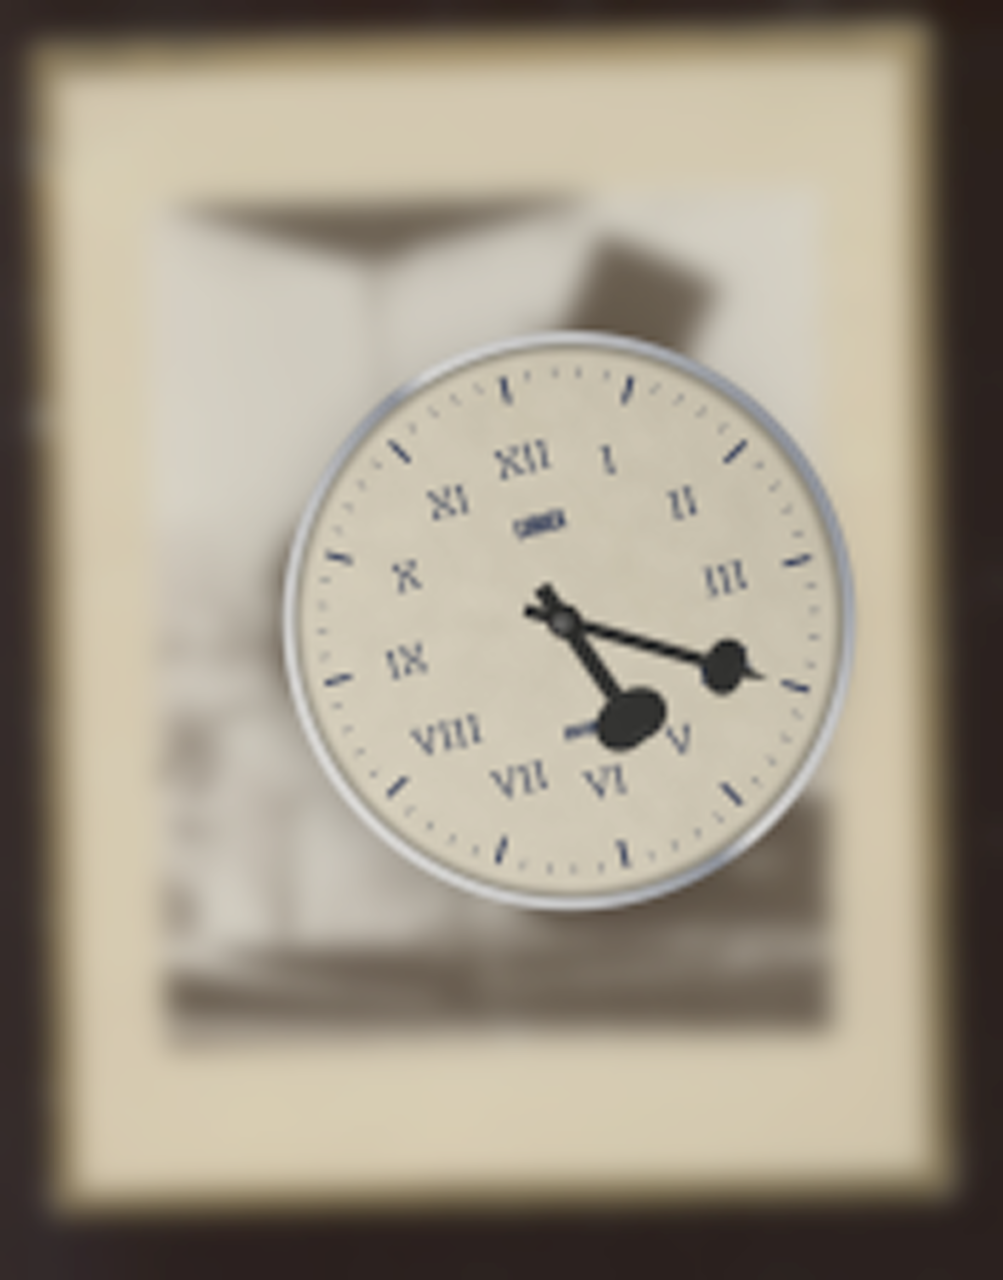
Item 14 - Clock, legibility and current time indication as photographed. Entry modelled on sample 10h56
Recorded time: 5h20
